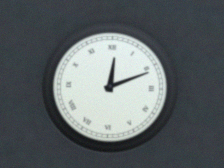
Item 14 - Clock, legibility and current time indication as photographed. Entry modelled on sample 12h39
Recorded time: 12h11
